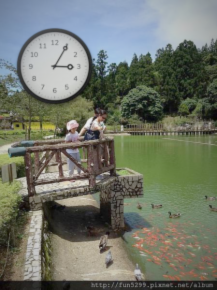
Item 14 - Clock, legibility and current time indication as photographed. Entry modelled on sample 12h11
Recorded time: 3h05
